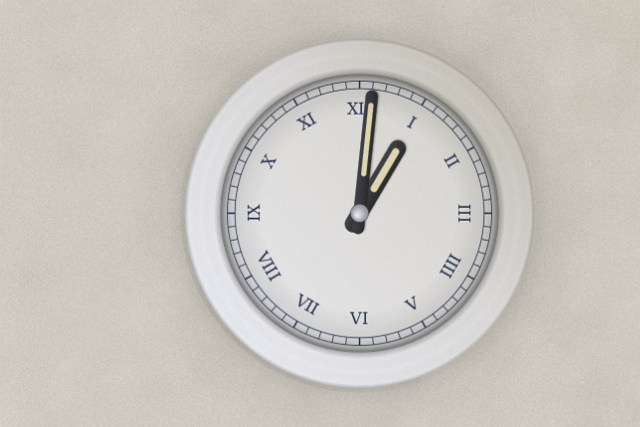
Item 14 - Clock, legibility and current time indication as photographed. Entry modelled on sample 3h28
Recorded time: 1h01
